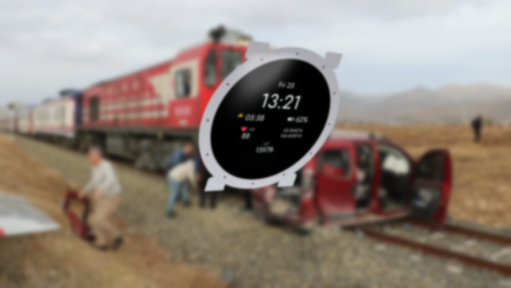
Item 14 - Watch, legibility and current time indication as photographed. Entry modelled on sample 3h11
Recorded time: 13h21
